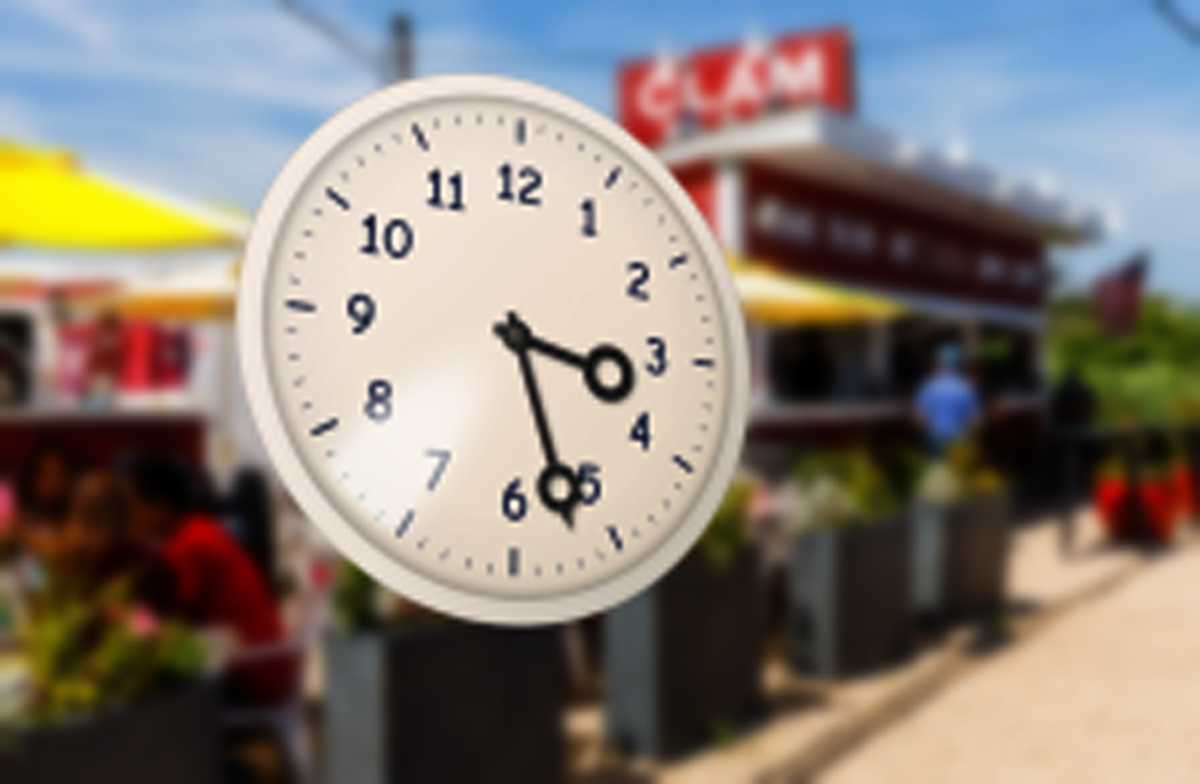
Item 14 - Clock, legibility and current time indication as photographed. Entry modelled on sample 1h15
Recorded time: 3h27
